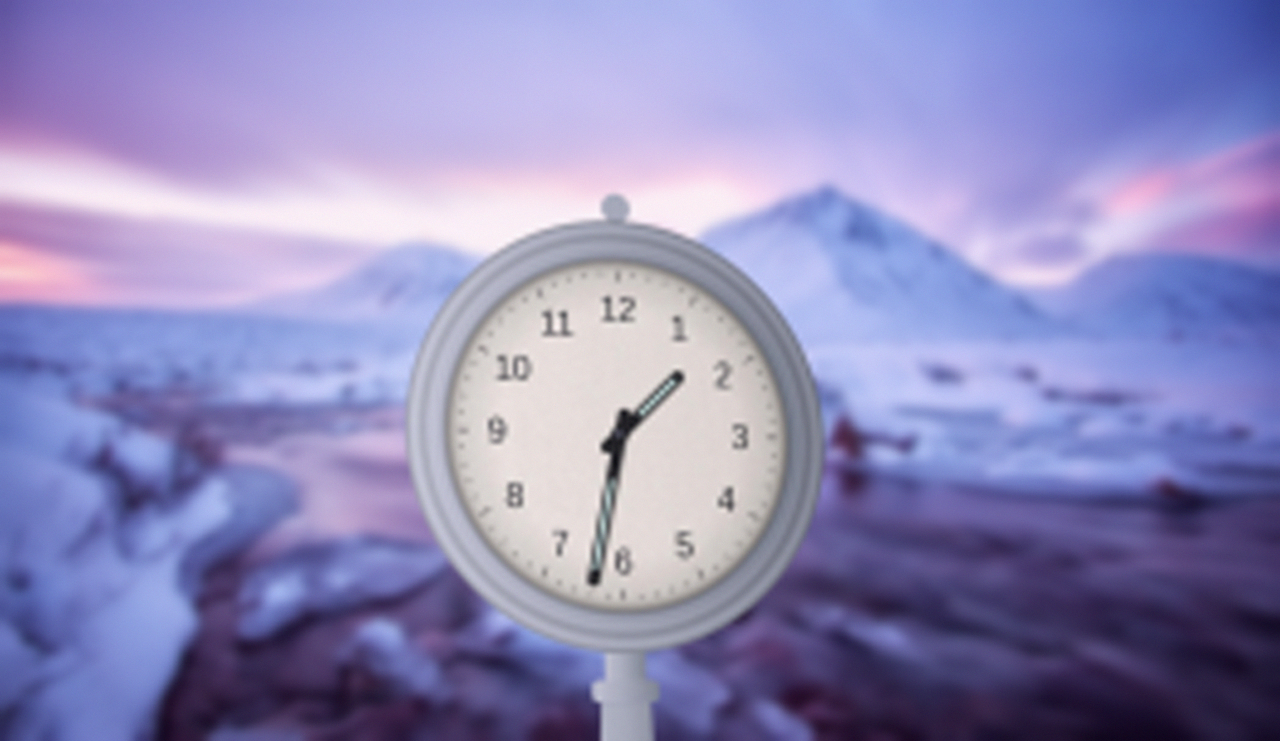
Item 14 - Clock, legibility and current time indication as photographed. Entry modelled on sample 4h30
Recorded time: 1h32
